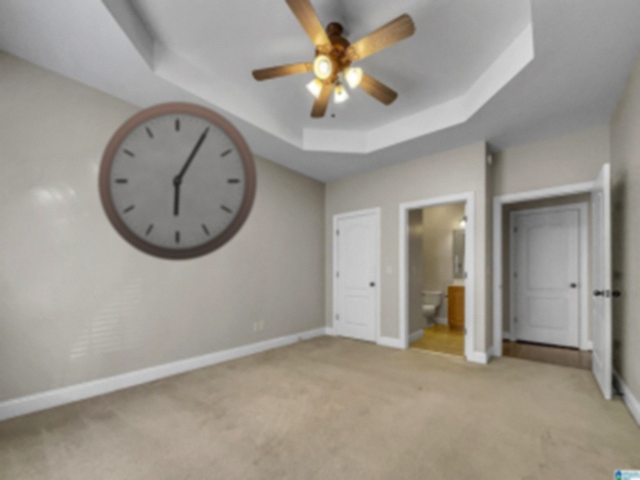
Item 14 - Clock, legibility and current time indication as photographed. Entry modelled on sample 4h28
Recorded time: 6h05
